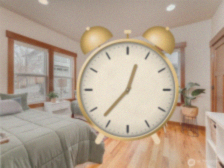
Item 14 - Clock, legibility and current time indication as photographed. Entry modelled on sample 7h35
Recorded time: 12h37
